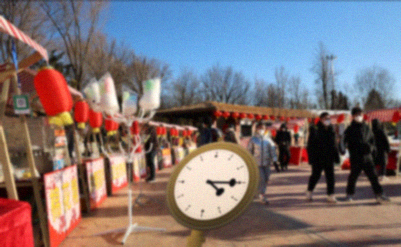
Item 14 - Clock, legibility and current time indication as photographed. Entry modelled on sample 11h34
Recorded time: 4h15
